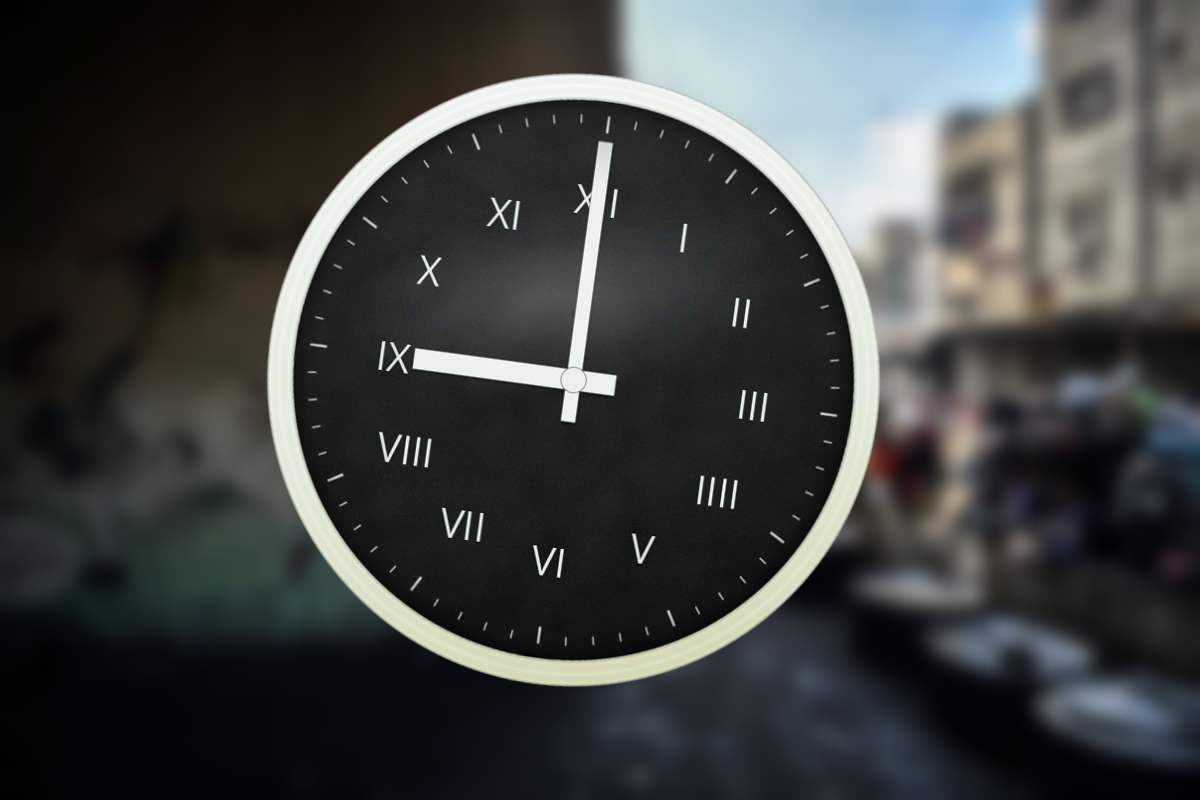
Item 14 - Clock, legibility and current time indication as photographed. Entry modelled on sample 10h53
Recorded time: 9h00
